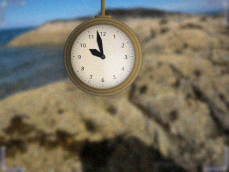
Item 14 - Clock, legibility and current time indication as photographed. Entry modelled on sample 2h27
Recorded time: 9h58
